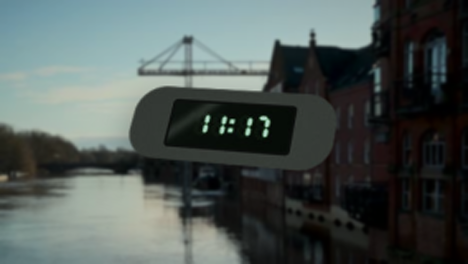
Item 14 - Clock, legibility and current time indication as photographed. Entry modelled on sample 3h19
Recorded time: 11h17
